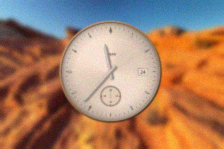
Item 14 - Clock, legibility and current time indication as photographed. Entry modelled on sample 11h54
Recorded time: 11h37
